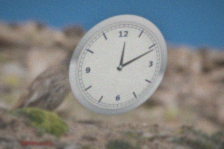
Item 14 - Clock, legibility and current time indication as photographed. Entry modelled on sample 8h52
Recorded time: 12h11
